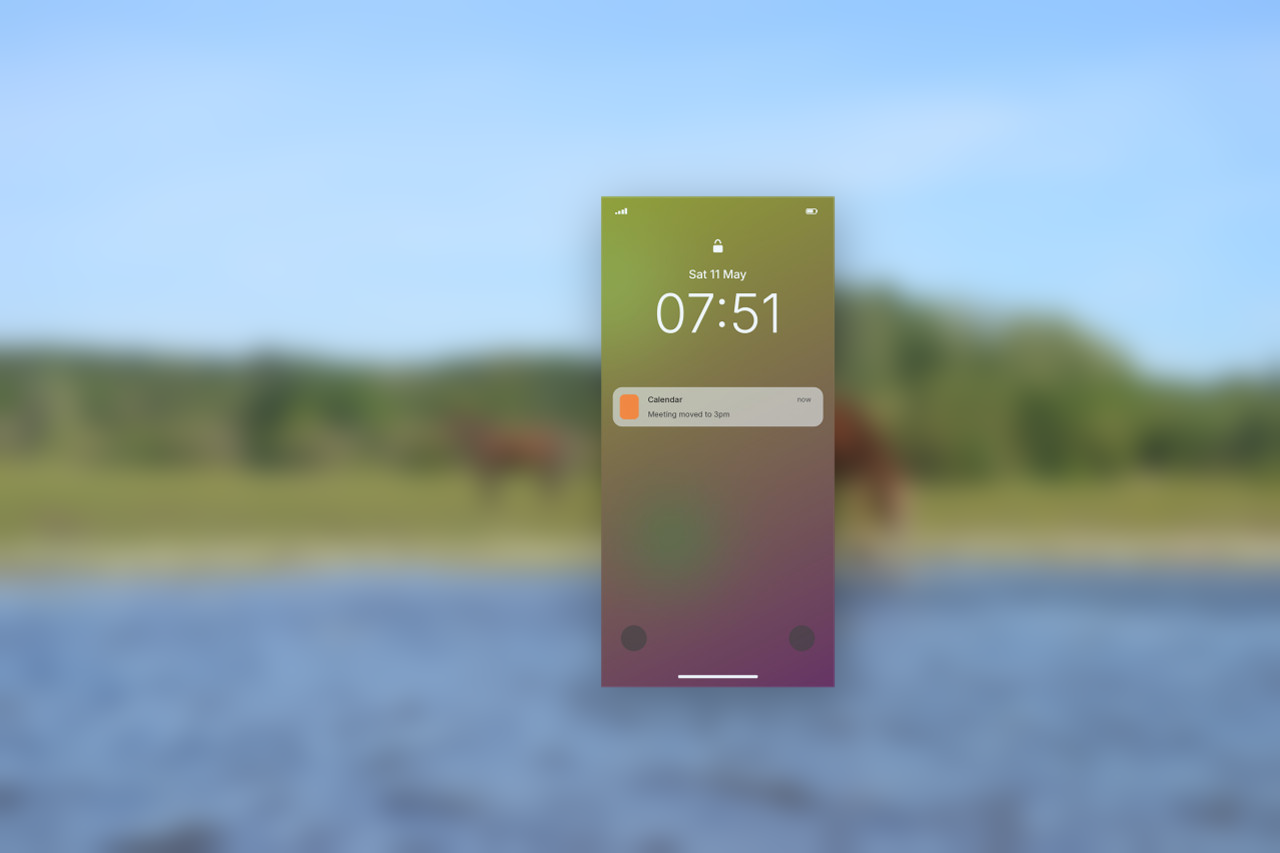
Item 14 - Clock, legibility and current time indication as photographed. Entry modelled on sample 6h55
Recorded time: 7h51
